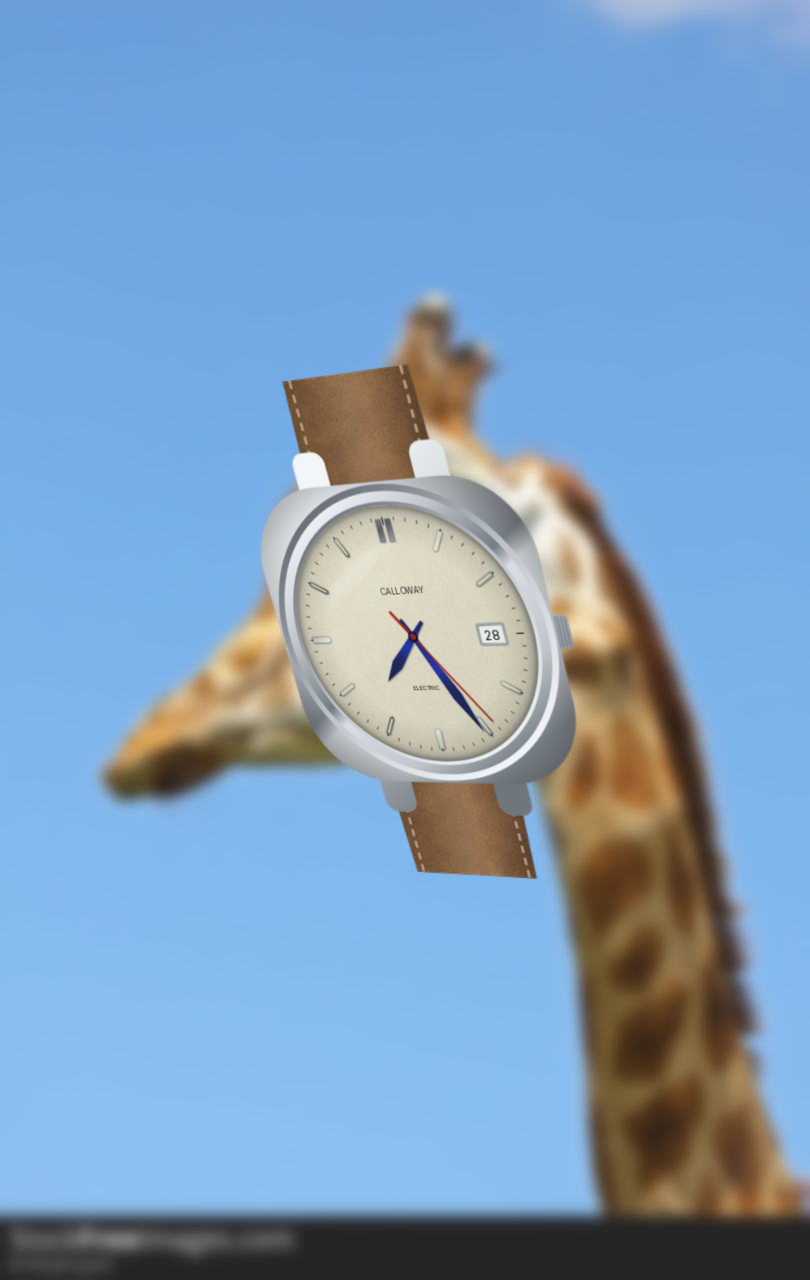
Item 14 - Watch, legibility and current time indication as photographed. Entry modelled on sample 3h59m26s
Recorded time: 7h25m24s
